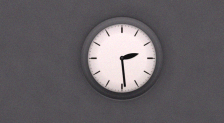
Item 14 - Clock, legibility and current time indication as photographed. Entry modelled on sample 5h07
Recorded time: 2h29
